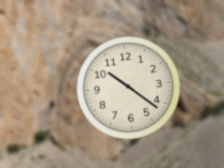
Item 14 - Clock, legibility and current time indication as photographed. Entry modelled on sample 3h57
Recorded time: 10h22
